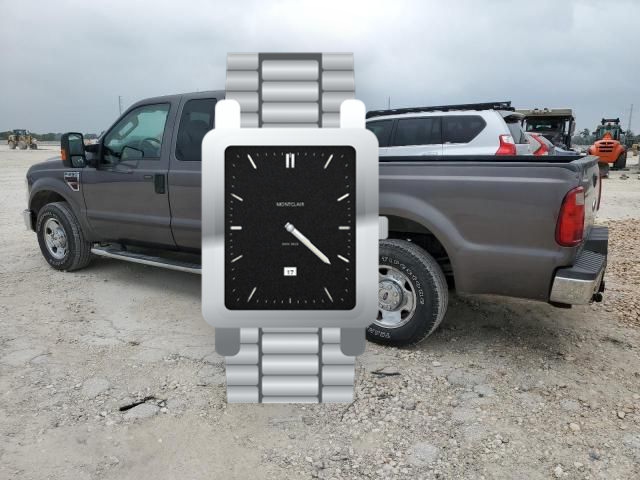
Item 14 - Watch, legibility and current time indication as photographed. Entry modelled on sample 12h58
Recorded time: 4h22
